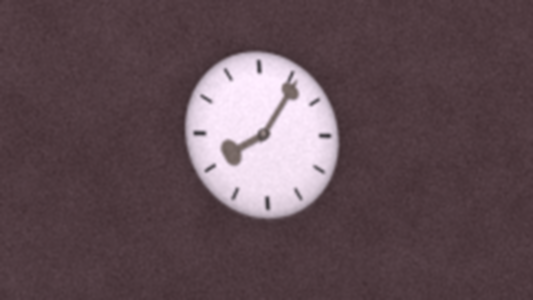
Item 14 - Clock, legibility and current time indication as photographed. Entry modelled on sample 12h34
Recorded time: 8h06
